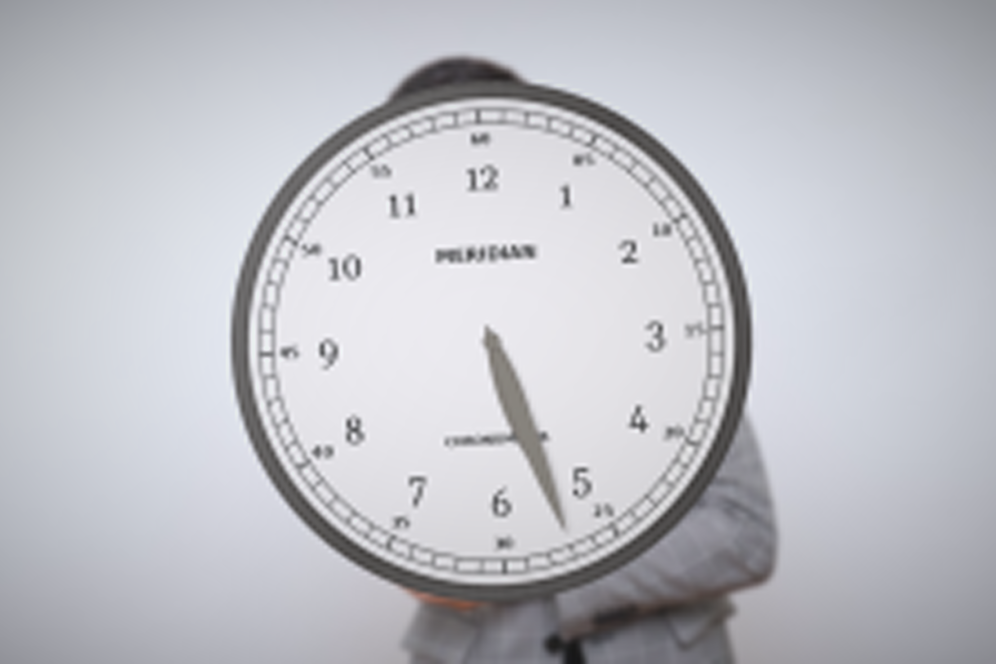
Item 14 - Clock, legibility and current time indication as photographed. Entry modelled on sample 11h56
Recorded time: 5h27
